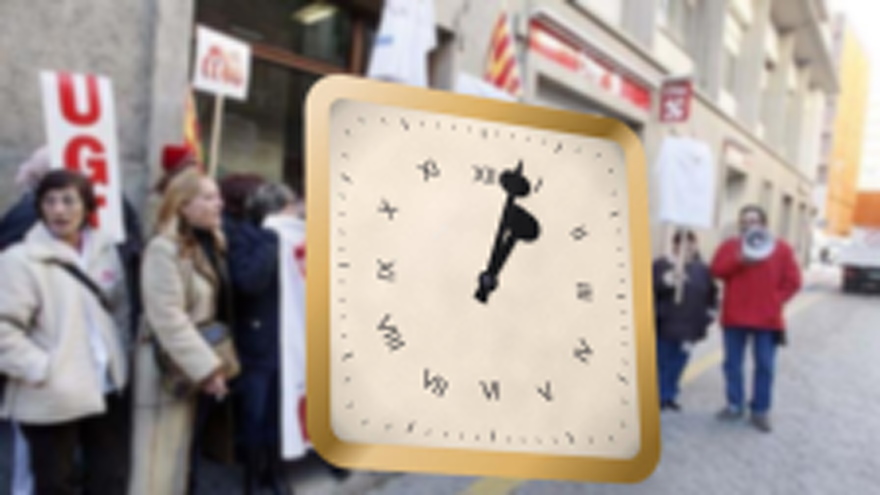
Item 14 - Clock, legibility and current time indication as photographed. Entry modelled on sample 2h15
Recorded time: 1h03
